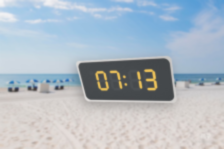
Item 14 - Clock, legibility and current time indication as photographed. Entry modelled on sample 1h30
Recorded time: 7h13
